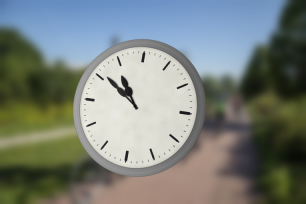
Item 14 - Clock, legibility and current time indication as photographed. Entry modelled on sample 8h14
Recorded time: 10h51
